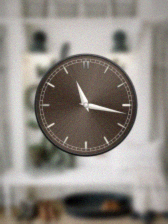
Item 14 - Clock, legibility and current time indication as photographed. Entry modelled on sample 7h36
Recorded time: 11h17
